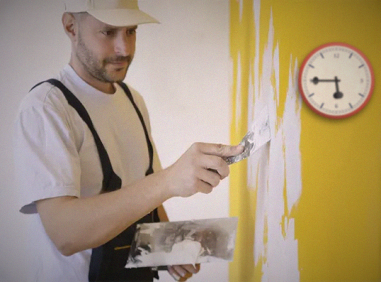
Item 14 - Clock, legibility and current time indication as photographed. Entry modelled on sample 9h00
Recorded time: 5h45
